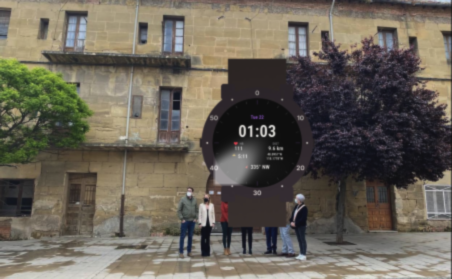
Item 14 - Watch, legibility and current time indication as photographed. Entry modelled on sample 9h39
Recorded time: 1h03
